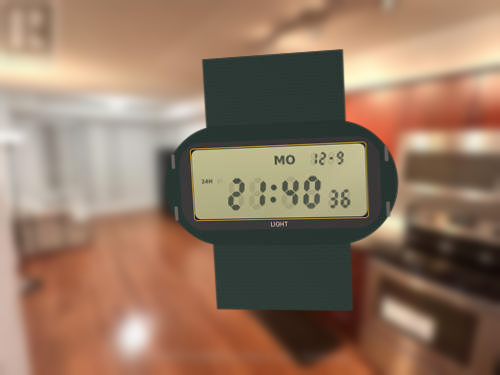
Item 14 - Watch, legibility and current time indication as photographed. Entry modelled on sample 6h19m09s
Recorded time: 21h40m36s
